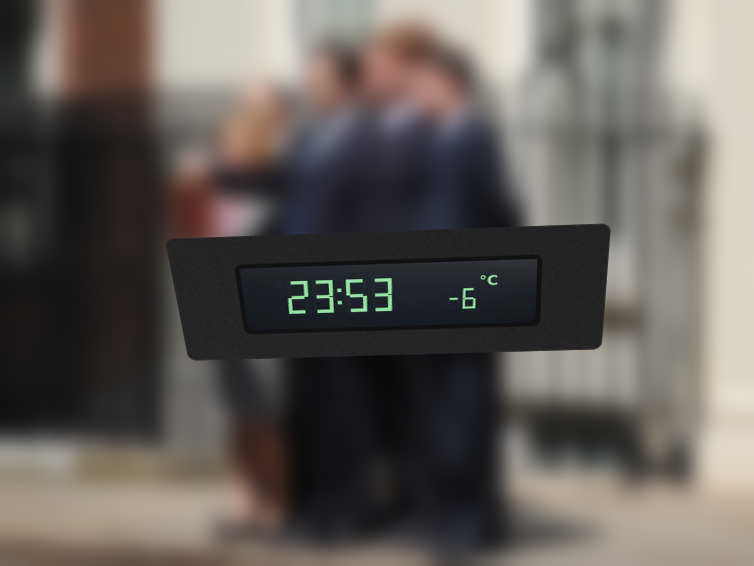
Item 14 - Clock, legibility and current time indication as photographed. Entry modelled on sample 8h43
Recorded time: 23h53
